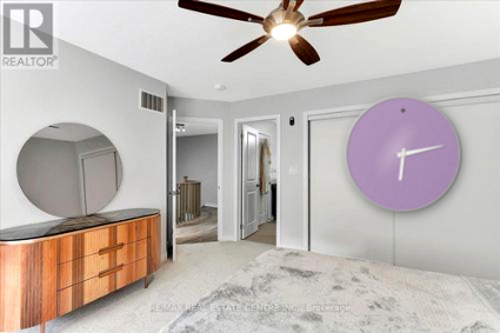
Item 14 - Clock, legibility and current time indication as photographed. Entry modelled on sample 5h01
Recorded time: 6h13
